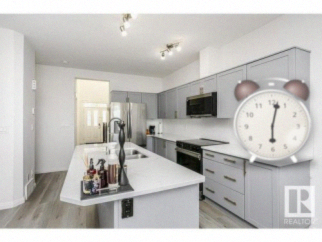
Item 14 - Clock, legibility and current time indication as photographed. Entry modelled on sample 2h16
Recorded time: 6h02
